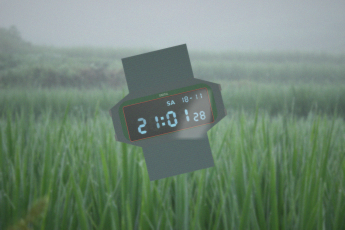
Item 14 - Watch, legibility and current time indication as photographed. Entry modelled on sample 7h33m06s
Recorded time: 21h01m28s
